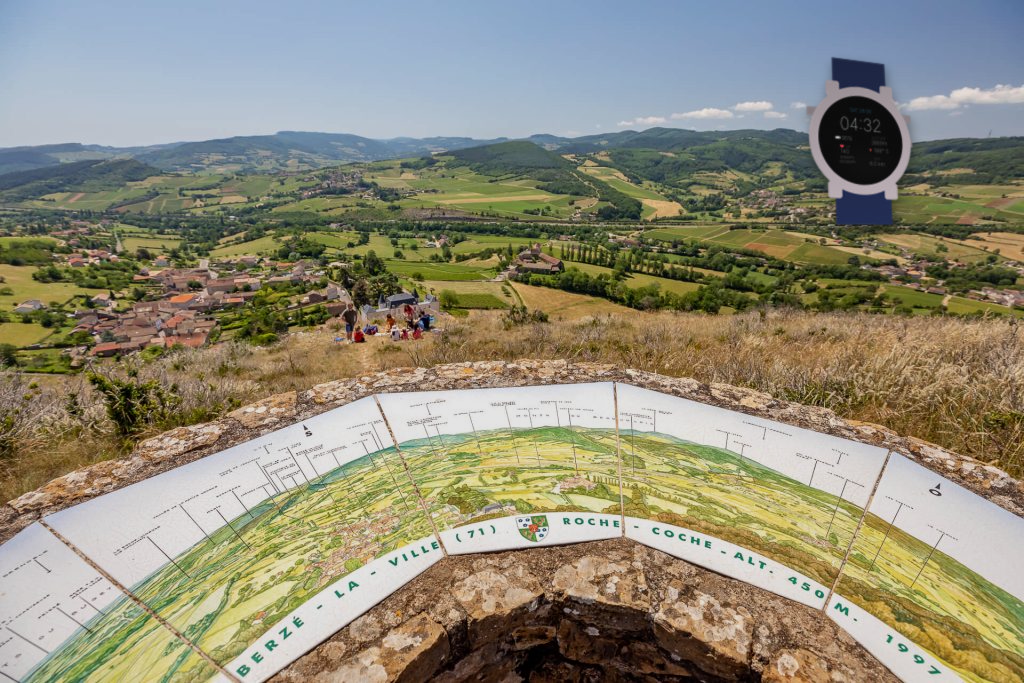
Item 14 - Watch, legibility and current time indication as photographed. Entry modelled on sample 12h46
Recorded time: 4h32
